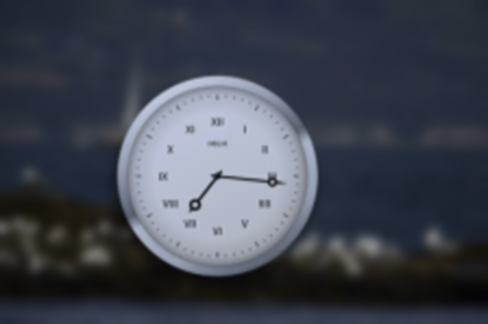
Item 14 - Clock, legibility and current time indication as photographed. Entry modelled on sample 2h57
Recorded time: 7h16
